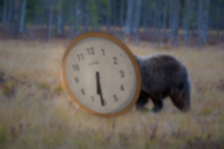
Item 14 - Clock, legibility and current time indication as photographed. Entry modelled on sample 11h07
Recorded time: 6h31
